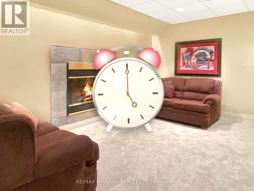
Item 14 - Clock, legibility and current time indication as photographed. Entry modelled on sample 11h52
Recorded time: 5h00
